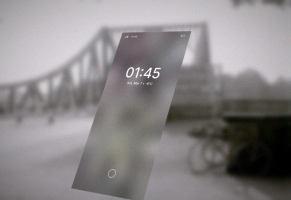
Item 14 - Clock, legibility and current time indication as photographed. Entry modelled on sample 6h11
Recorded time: 1h45
